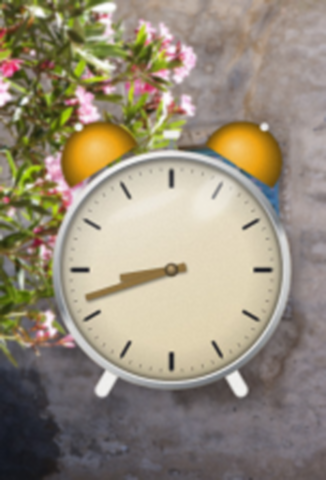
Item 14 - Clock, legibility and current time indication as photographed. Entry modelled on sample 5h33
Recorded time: 8h42
